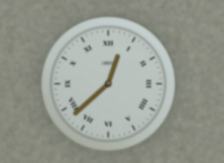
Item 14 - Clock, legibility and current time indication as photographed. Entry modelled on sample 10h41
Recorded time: 12h38
